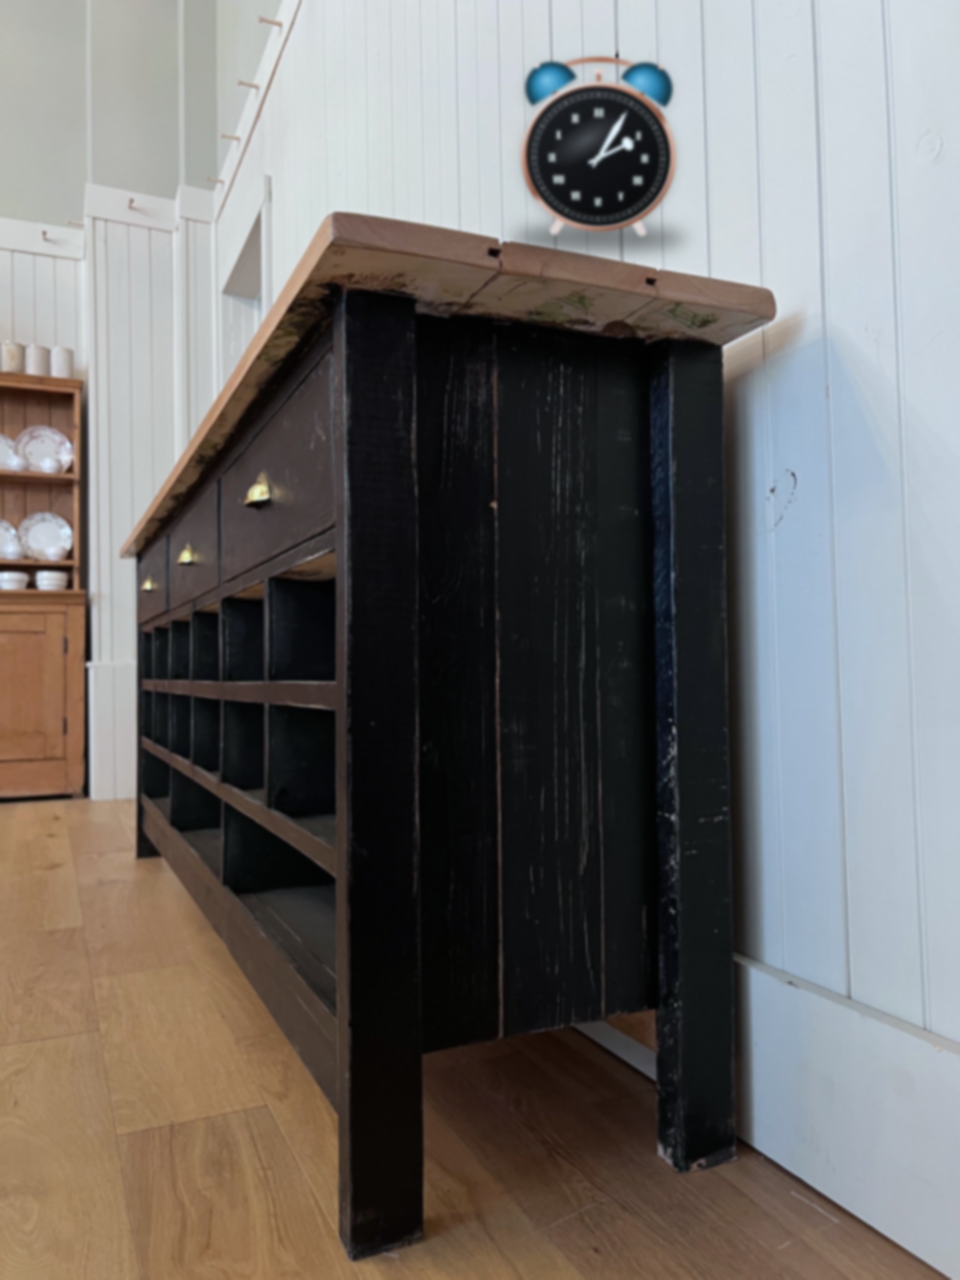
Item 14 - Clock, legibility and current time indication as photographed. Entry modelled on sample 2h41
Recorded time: 2h05
